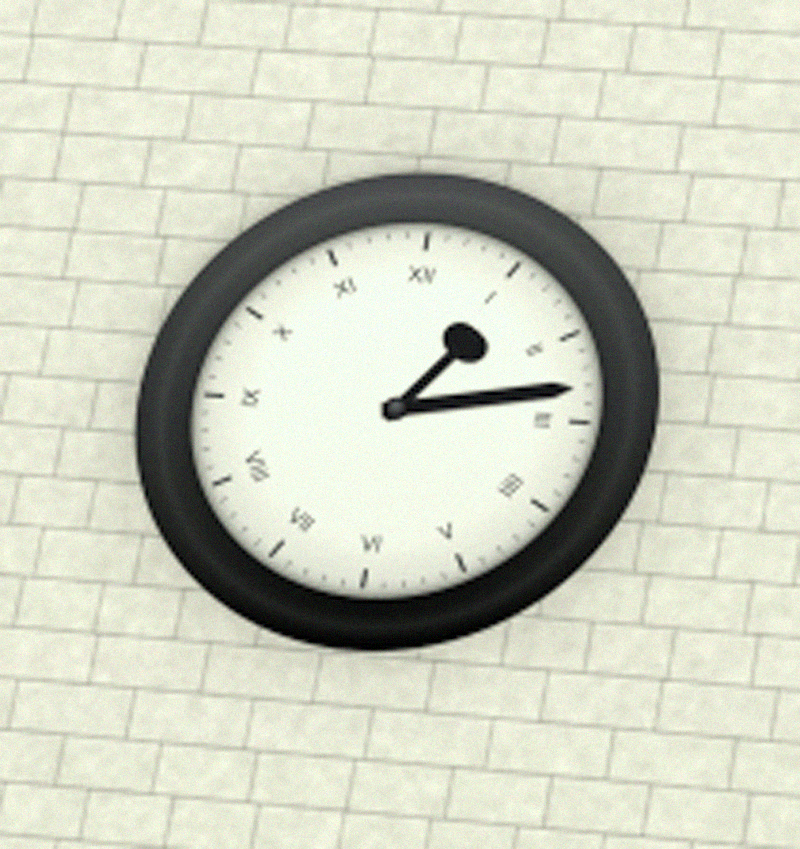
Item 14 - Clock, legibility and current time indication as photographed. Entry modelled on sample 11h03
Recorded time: 1h13
